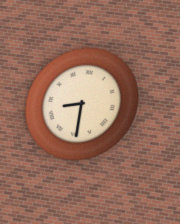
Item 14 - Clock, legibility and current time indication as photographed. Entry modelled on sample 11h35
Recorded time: 8h29
